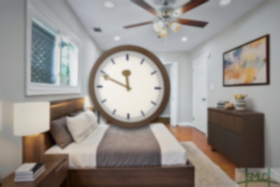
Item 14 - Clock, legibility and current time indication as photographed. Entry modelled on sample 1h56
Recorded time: 11h49
